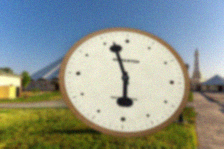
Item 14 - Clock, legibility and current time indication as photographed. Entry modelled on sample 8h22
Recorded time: 5h57
